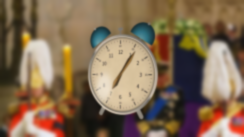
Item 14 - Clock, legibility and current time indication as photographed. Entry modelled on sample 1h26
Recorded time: 7h06
